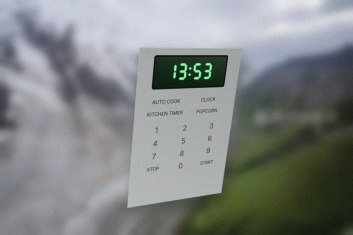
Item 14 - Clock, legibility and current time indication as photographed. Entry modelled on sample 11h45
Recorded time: 13h53
